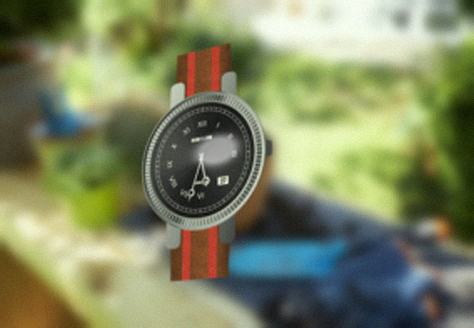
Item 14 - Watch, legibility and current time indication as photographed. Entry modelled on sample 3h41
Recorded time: 5h33
